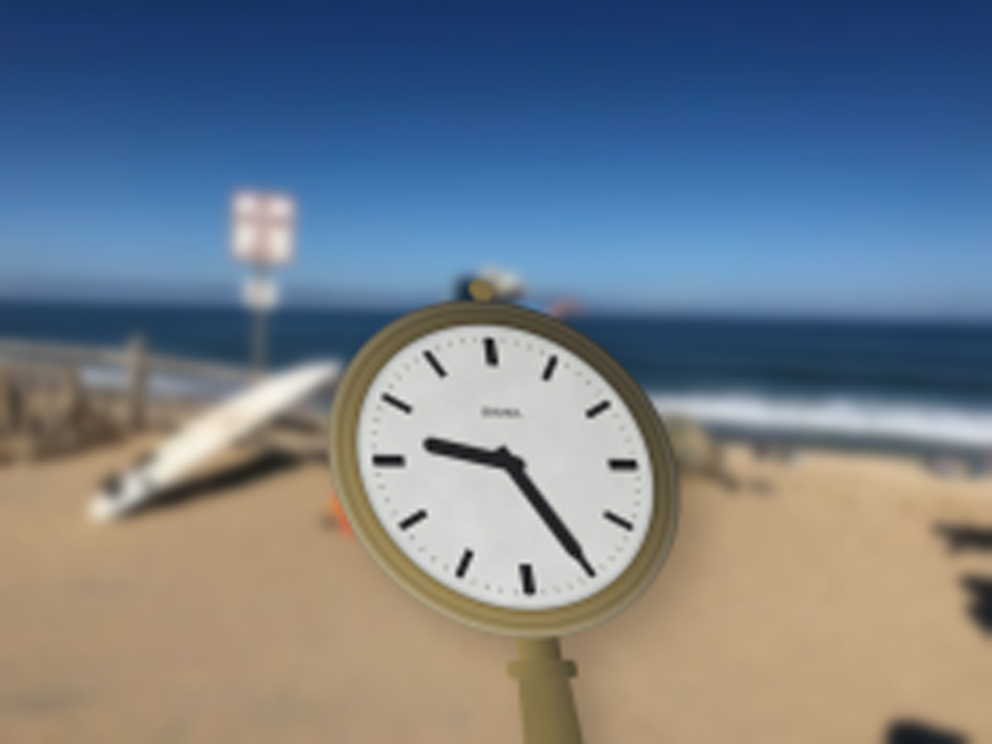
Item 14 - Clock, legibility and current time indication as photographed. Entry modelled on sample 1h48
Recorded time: 9h25
